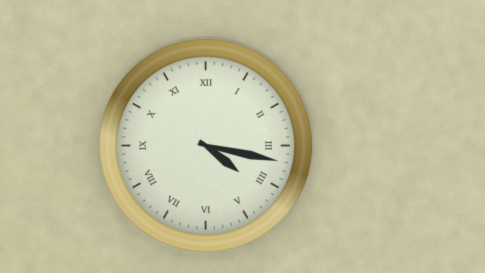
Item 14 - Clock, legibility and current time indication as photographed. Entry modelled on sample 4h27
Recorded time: 4h17
